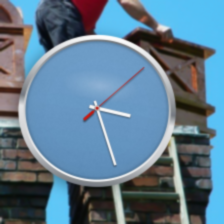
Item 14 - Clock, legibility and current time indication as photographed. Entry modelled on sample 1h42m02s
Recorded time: 3h27m08s
